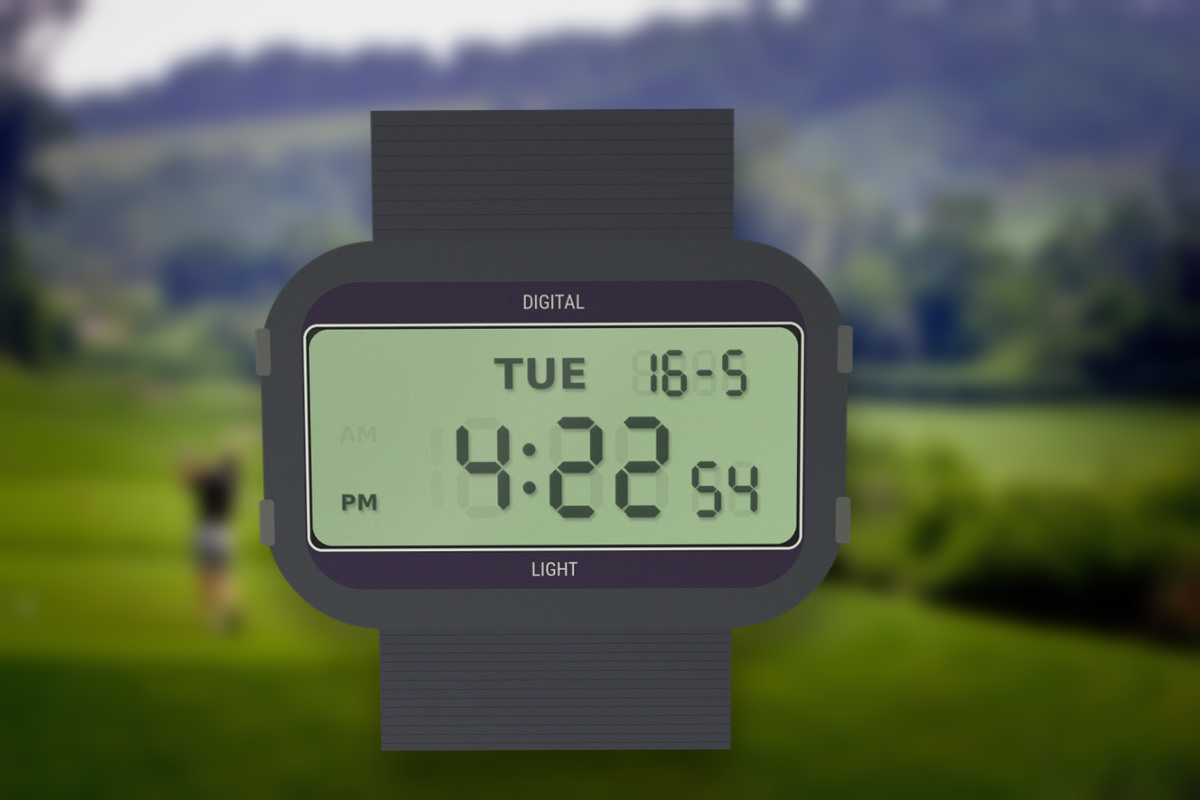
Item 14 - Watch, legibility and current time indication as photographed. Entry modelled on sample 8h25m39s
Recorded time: 4h22m54s
